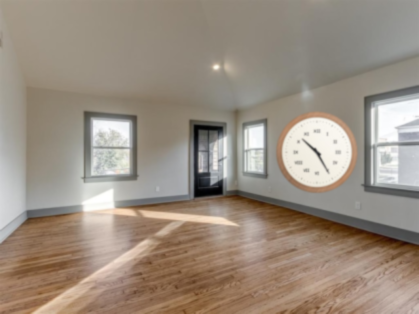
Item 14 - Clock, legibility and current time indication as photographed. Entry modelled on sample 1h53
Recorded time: 10h25
